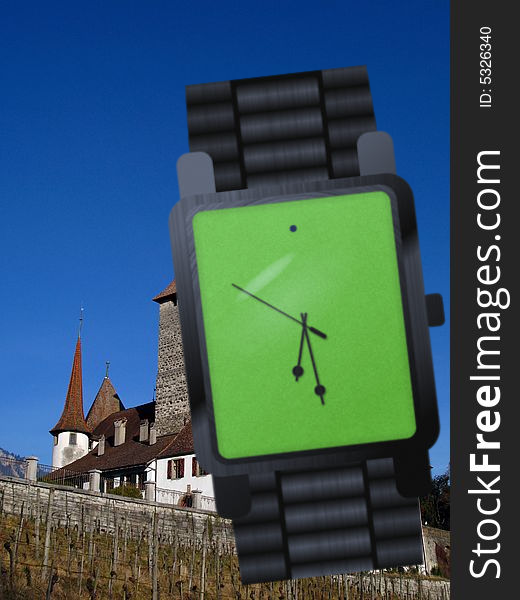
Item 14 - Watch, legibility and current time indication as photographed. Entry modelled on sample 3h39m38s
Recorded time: 6h28m51s
